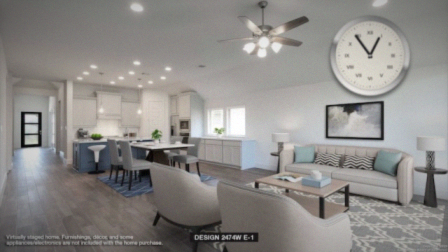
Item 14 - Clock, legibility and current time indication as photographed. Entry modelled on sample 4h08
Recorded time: 12h54
